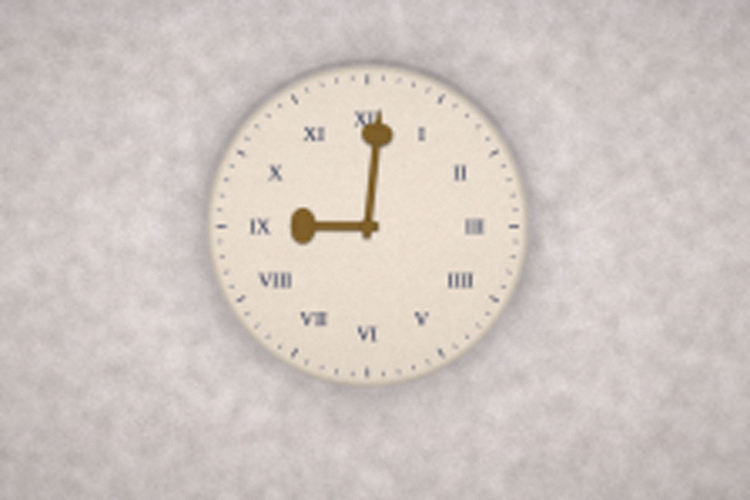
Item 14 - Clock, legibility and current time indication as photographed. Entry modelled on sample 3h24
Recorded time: 9h01
